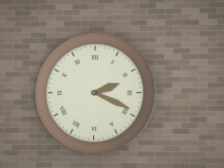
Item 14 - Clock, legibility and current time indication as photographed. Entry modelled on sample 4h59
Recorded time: 2h19
